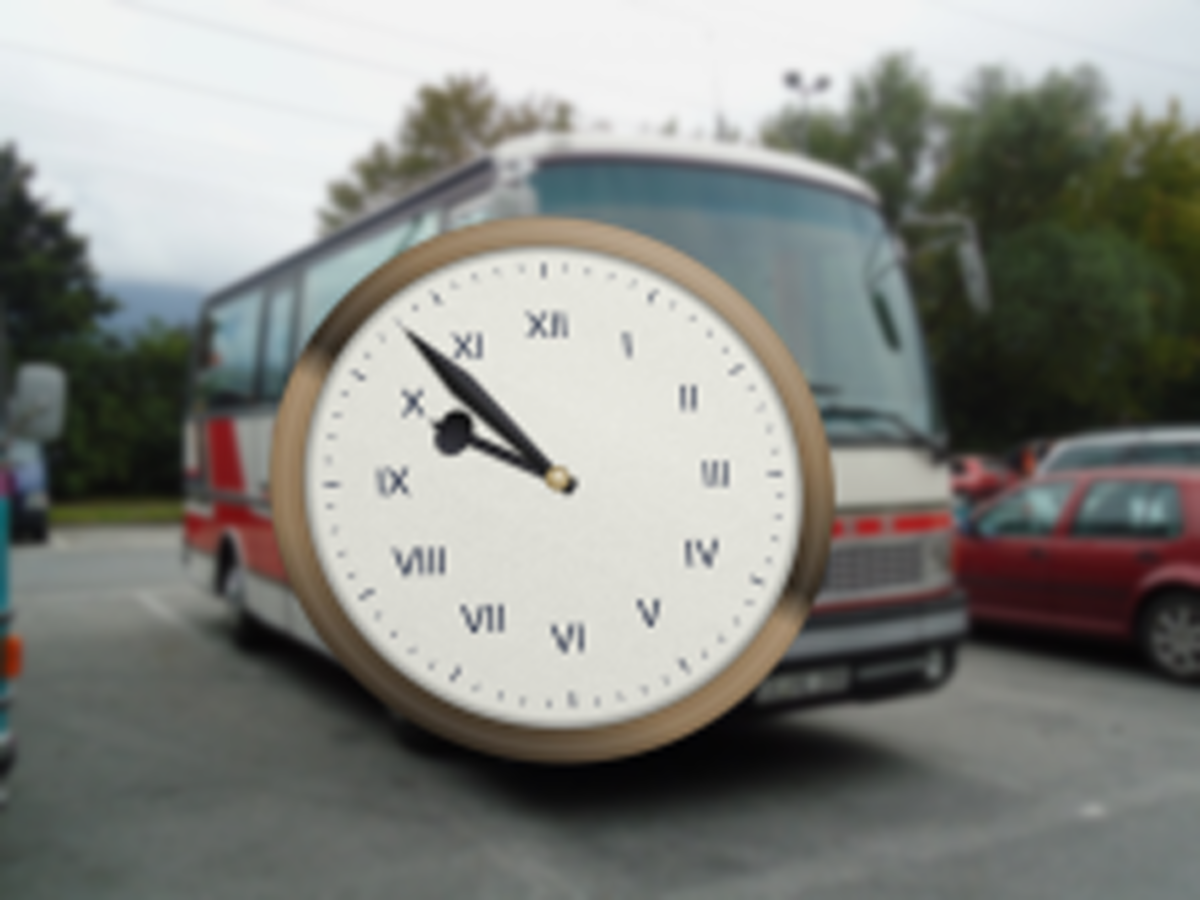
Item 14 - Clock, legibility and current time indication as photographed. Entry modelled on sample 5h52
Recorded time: 9h53
